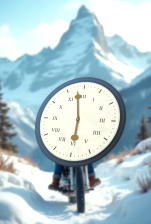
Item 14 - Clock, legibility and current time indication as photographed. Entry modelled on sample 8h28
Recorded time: 5h58
